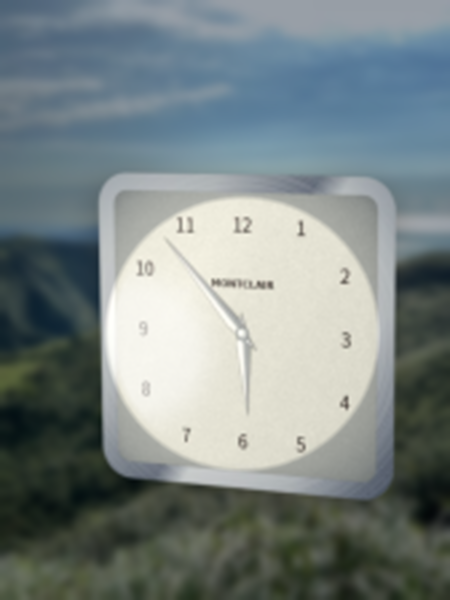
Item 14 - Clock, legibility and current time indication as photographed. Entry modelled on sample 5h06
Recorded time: 5h53
